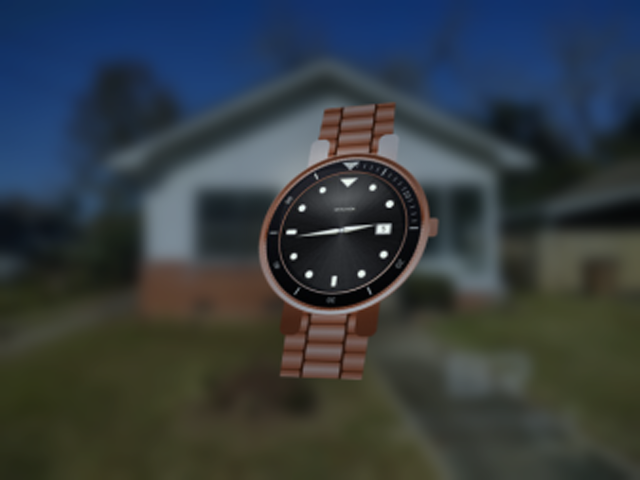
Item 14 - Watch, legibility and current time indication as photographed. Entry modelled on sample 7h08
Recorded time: 2h44
